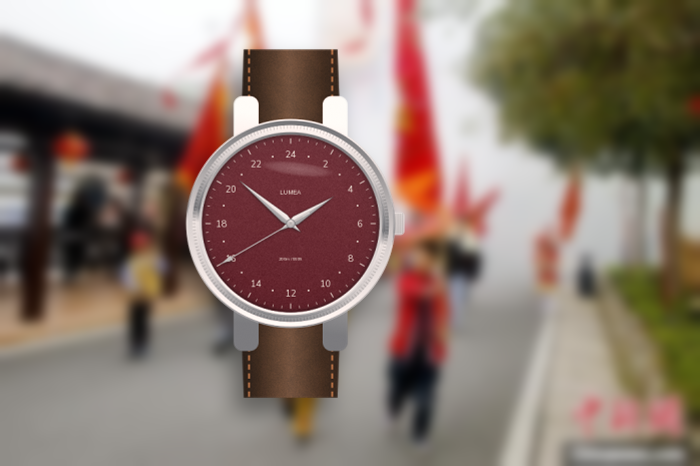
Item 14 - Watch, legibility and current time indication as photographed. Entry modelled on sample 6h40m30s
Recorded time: 3h51m40s
